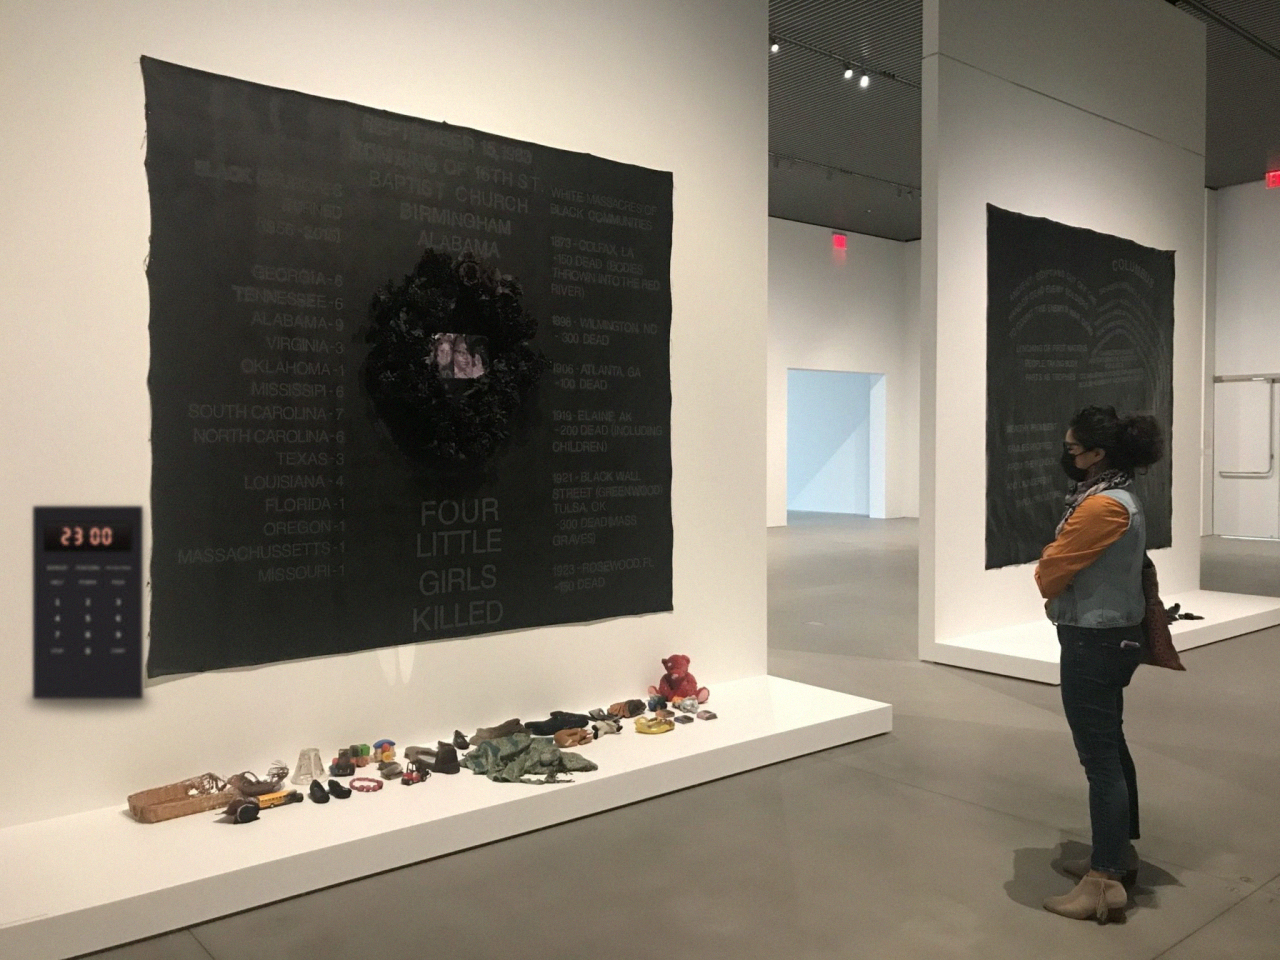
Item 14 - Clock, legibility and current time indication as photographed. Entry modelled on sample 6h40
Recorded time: 23h00
